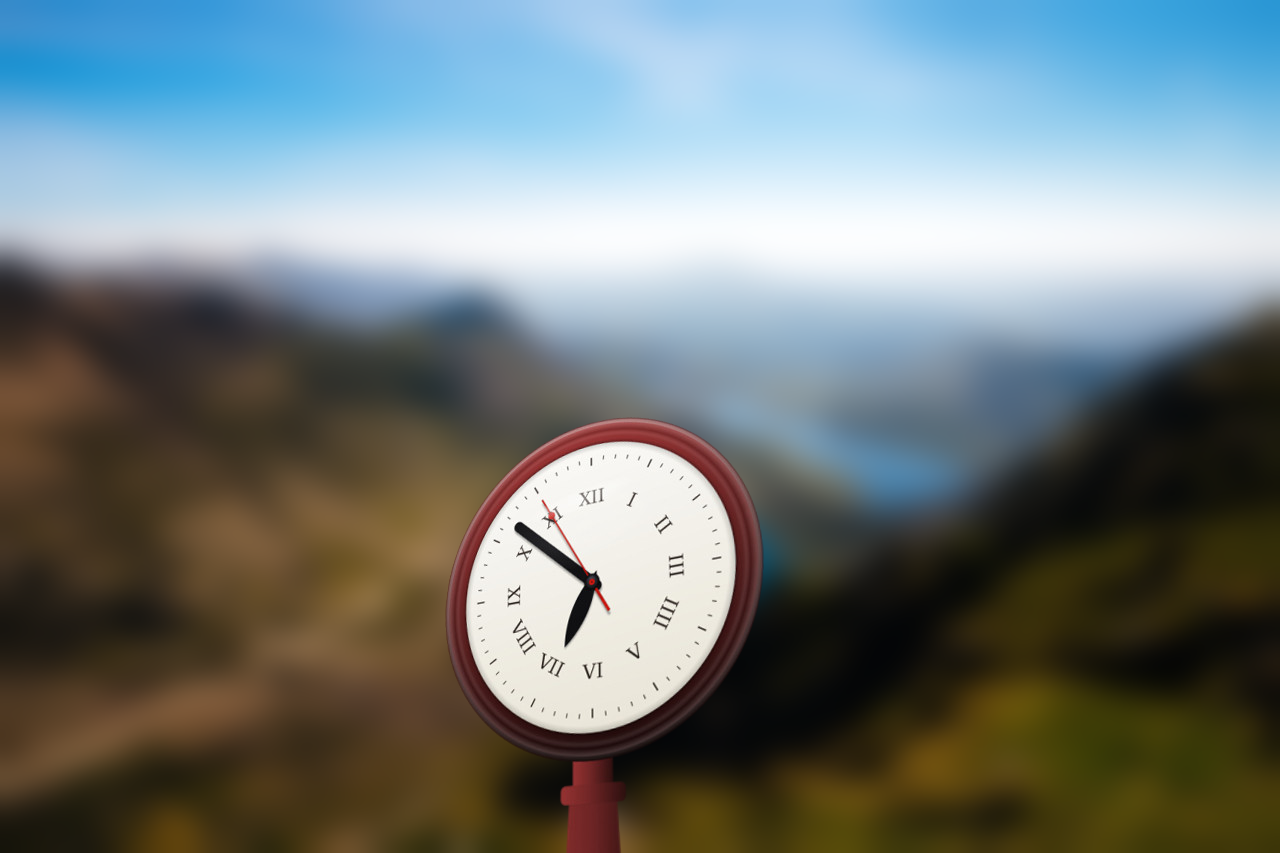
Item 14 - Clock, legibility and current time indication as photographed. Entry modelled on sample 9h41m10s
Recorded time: 6h51m55s
